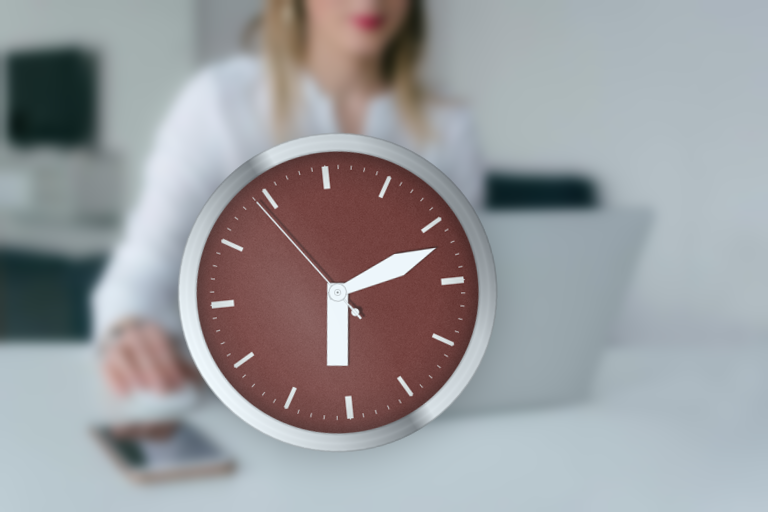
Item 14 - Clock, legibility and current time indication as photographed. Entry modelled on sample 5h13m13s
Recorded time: 6h11m54s
